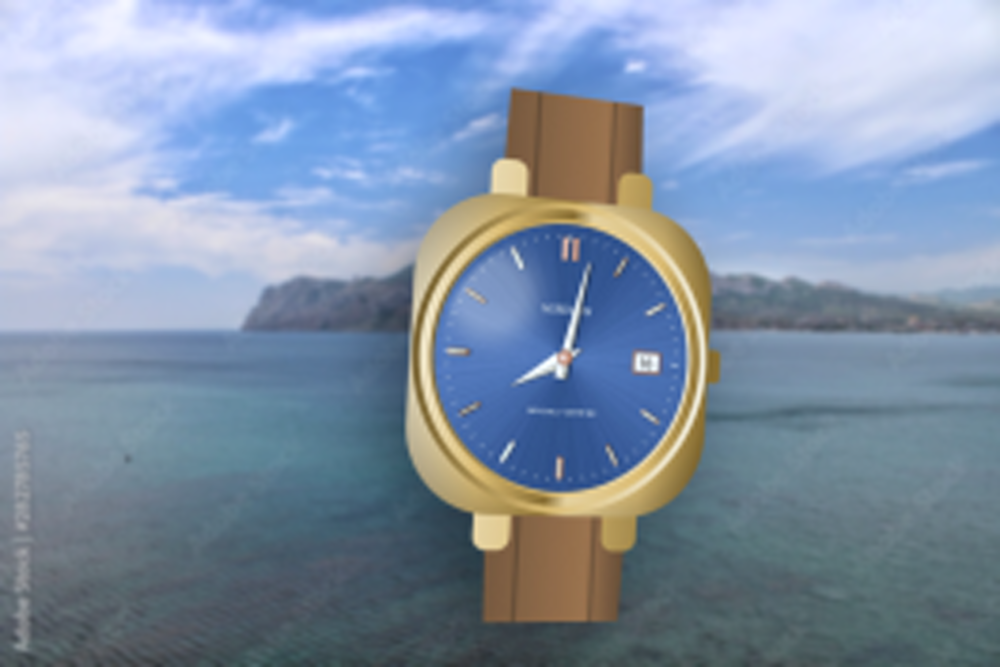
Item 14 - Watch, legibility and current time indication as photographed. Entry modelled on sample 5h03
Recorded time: 8h02
